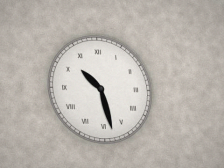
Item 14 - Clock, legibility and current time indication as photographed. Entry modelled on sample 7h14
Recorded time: 10h28
